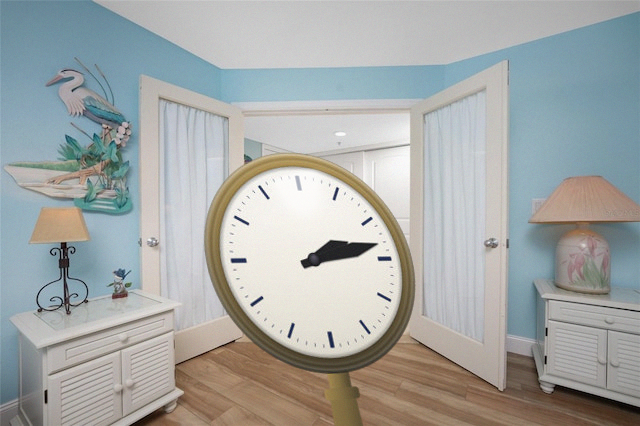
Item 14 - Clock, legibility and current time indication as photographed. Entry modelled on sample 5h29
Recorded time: 2h13
